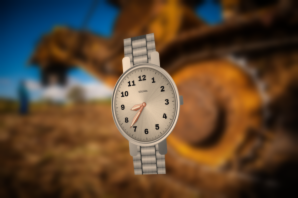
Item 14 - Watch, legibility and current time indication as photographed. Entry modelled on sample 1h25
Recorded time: 8h37
